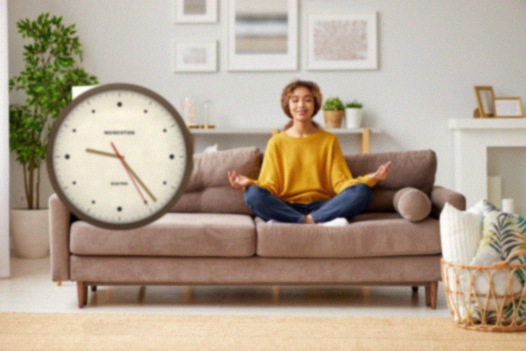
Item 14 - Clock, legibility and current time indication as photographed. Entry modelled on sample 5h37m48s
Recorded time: 9h23m25s
